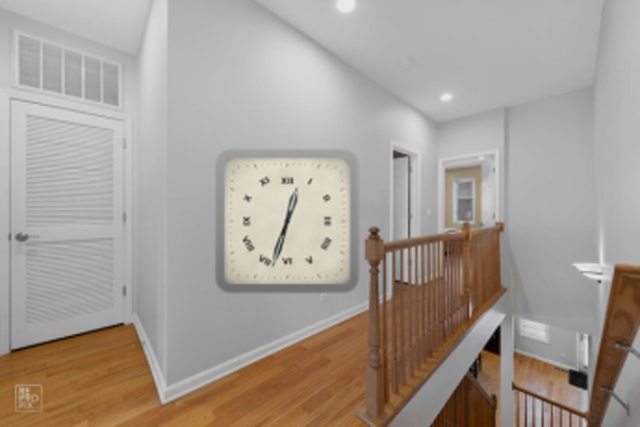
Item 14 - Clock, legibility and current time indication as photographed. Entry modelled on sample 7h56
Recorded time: 12h33
